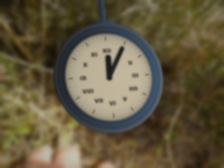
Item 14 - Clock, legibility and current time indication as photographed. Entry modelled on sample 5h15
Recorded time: 12h05
